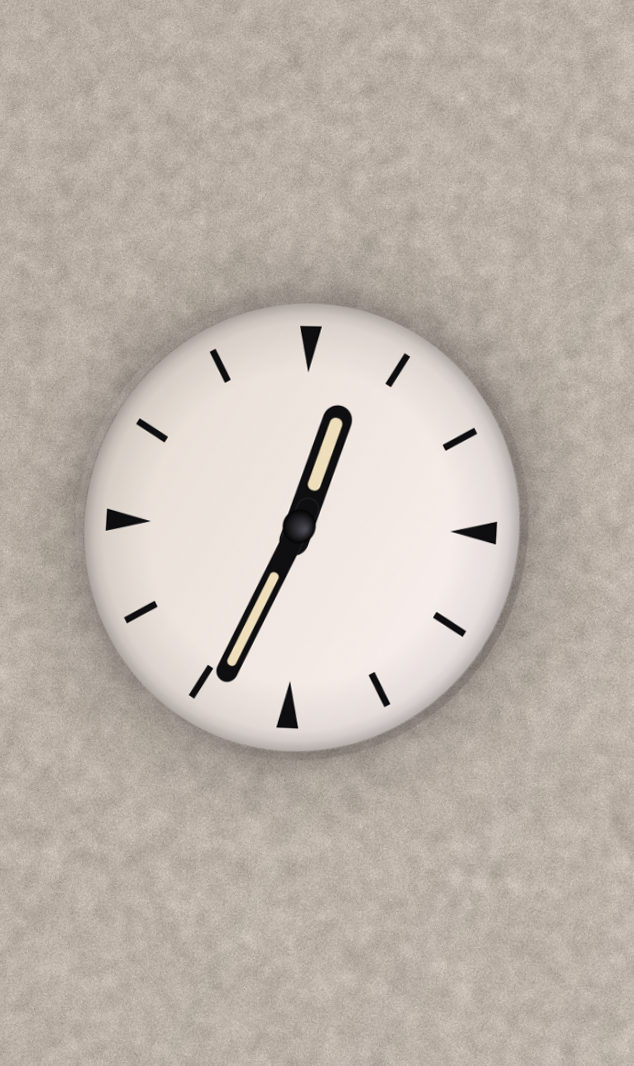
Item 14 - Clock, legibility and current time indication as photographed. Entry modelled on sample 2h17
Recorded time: 12h34
